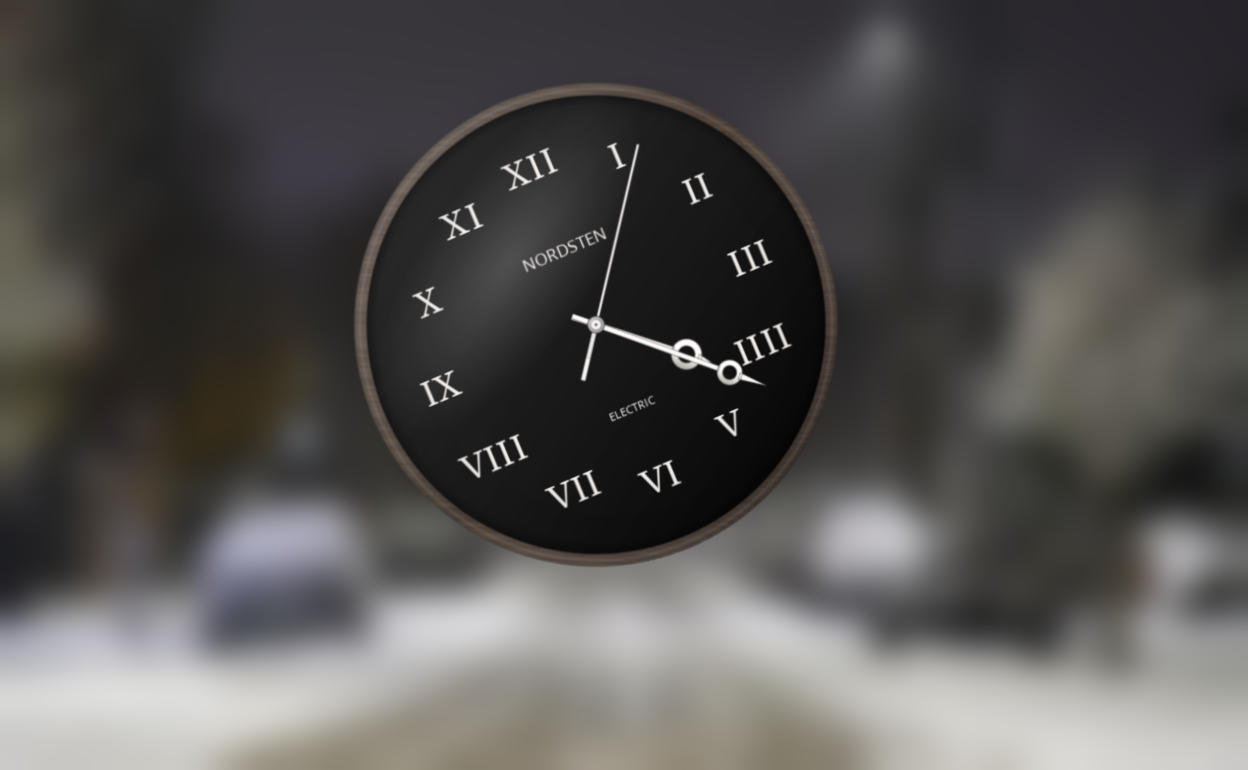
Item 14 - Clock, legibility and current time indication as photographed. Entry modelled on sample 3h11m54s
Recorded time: 4h22m06s
